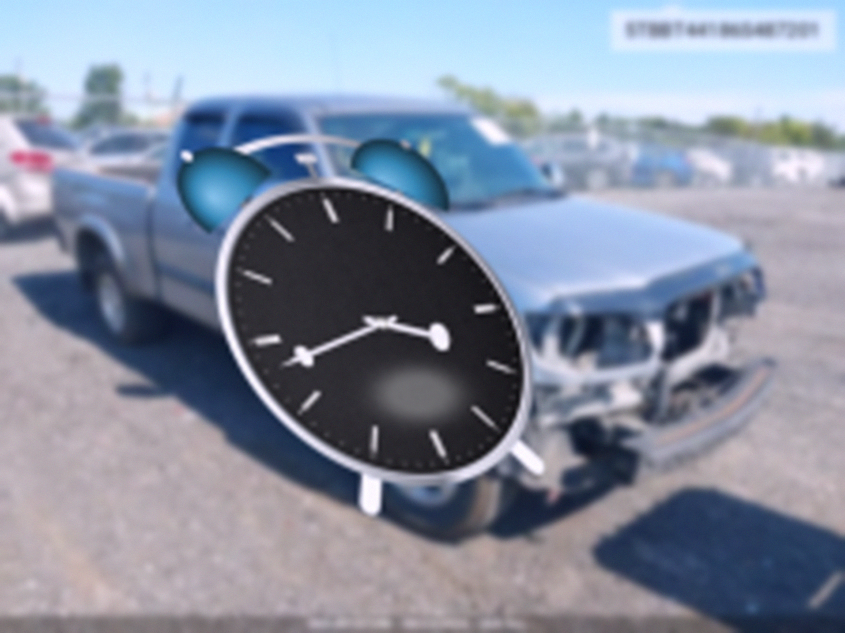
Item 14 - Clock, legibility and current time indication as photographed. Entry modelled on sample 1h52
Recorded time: 3h43
